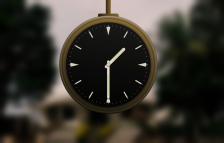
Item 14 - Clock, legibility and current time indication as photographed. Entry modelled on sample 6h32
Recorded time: 1h30
